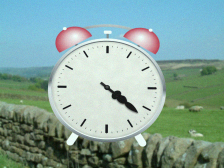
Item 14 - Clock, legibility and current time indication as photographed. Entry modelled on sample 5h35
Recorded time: 4h22
